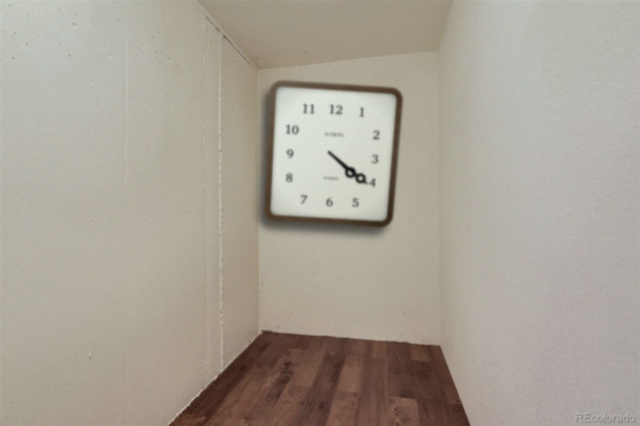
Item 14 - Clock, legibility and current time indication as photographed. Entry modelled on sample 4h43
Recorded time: 4h21
